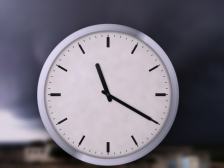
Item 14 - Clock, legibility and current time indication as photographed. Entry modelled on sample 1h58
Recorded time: 11h20
